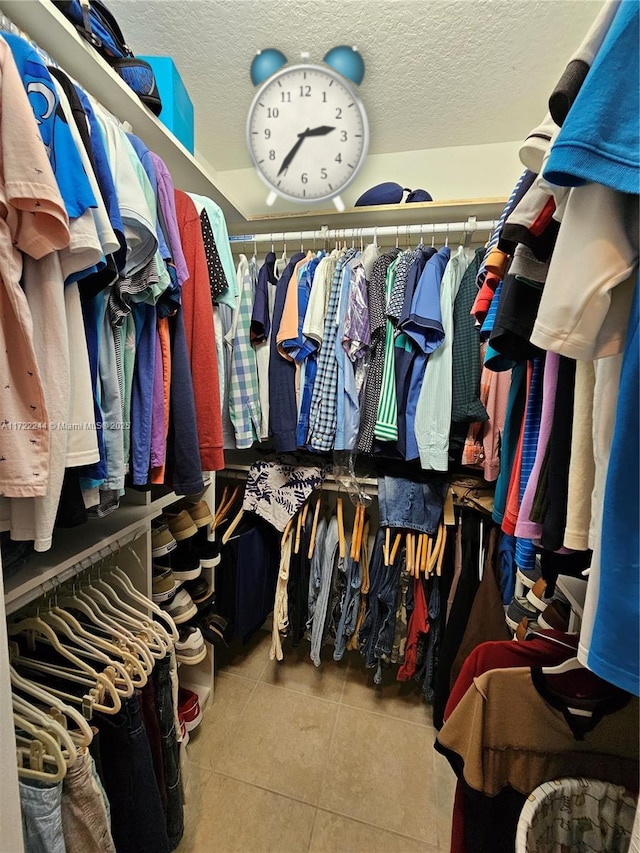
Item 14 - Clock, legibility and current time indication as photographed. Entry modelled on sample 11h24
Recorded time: 2h36
